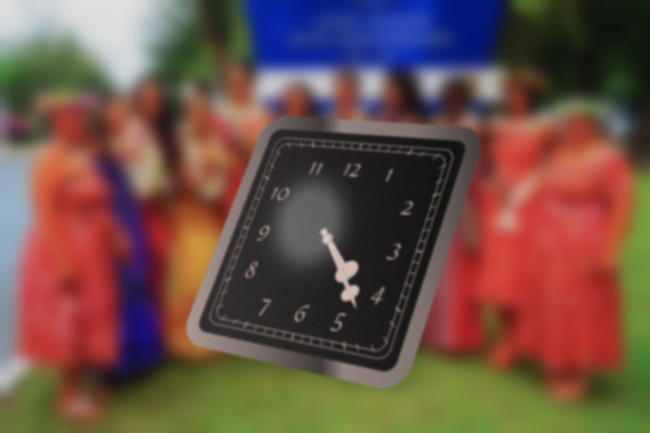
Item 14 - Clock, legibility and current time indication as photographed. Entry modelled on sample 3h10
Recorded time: 4h23
